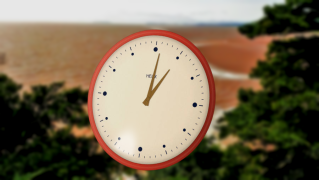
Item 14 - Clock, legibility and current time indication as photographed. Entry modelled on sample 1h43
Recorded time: 1h01
